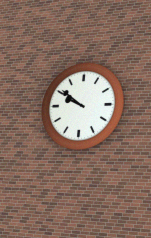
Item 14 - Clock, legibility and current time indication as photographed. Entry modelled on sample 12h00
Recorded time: 9h51
